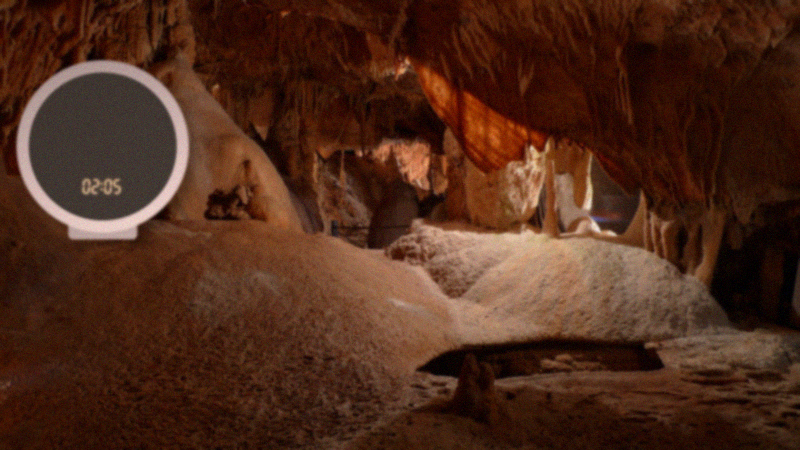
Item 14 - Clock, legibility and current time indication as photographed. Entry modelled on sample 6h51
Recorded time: 2h05
